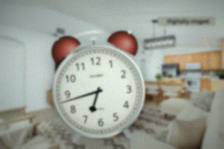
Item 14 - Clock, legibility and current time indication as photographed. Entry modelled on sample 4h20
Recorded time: 6h43
